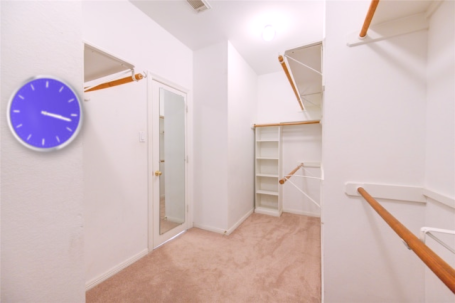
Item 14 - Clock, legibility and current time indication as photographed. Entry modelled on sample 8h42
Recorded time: 3h17
